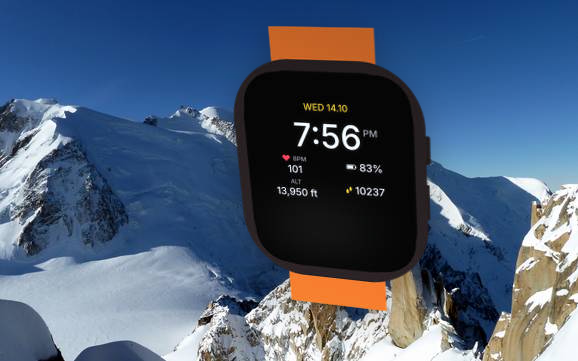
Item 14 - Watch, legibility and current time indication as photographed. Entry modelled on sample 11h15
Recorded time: 7h56
